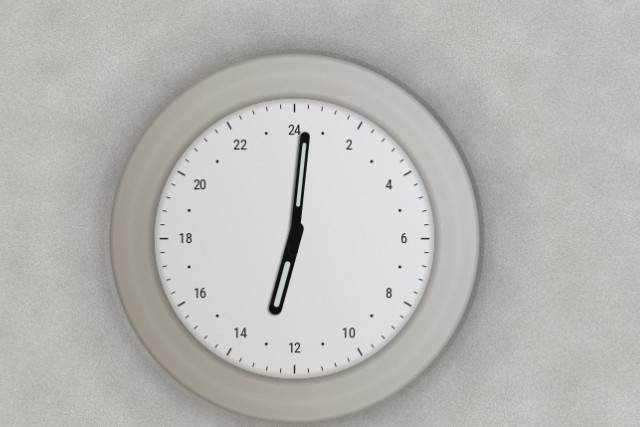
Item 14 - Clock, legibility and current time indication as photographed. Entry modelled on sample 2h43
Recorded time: 13h01
